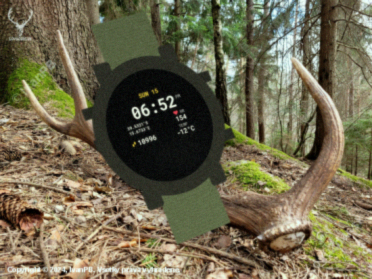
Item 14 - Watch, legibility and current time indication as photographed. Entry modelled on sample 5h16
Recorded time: 6h52
